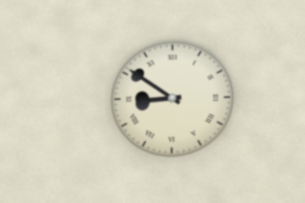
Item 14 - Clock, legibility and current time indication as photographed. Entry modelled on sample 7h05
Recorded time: 8h51
